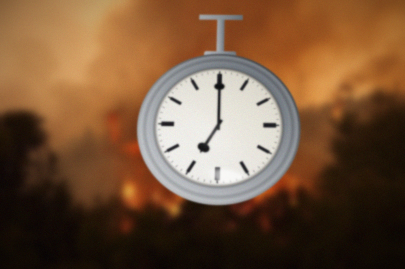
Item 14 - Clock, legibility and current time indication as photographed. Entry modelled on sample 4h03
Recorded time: 7h00
